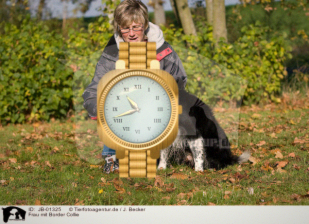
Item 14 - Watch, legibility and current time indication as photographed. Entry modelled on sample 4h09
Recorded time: 10h42
